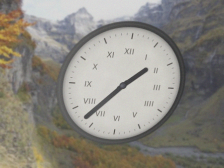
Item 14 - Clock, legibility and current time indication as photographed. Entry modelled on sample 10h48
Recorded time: 1h37
